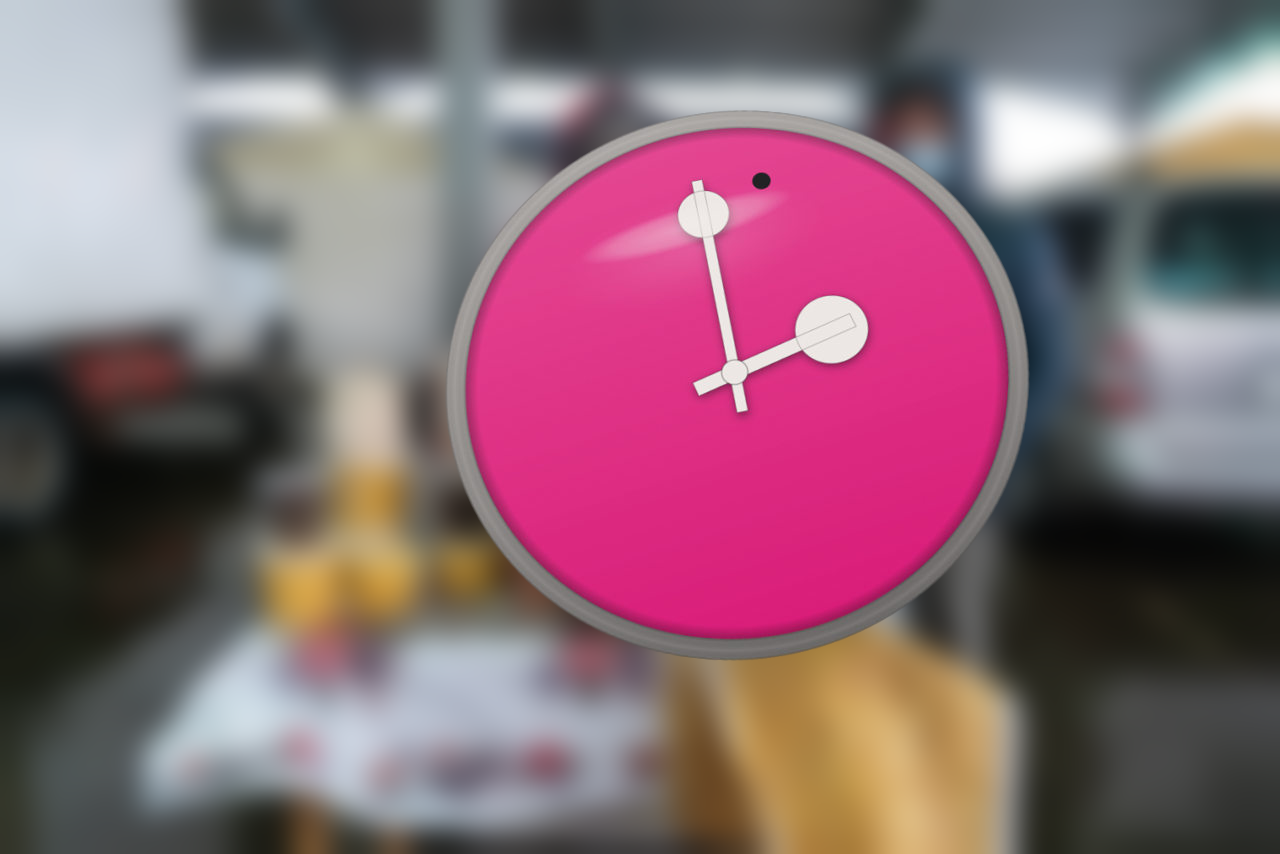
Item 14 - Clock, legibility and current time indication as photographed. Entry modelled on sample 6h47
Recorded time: 1h57
